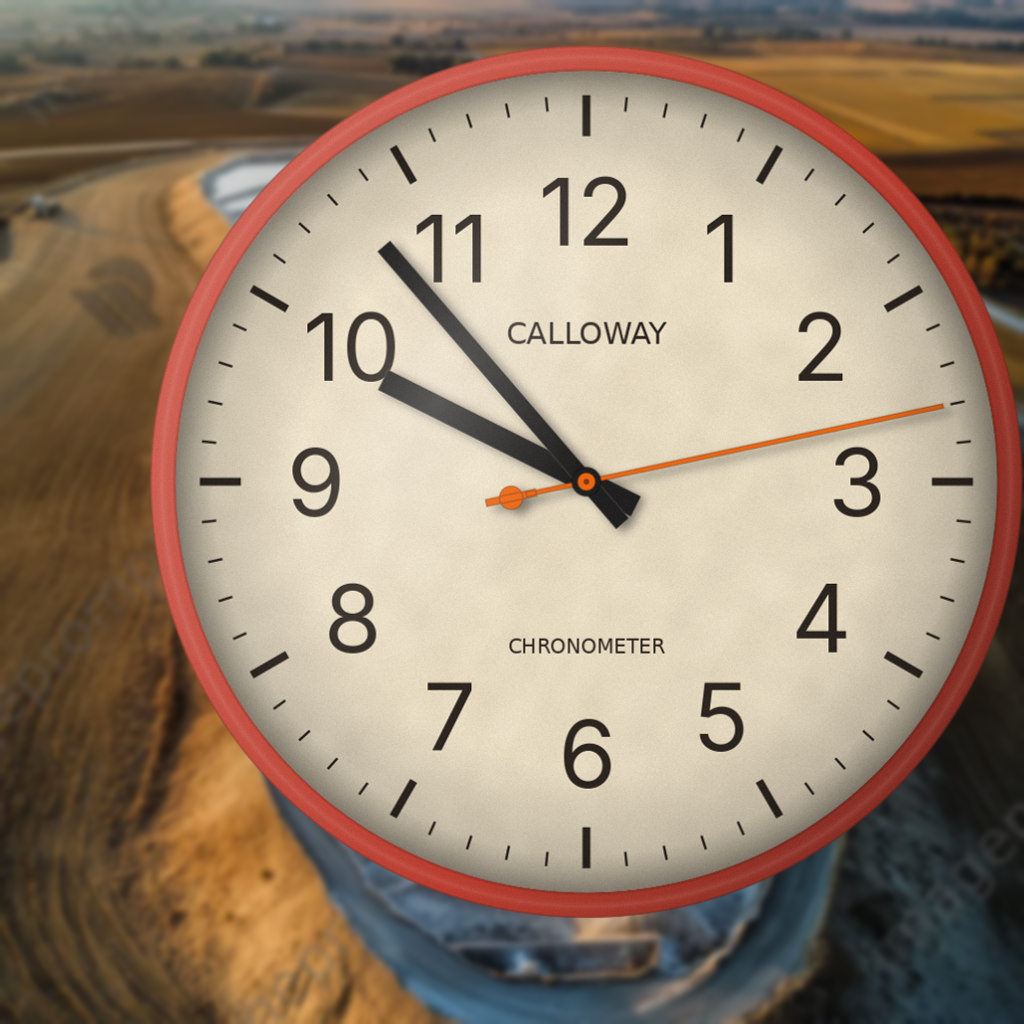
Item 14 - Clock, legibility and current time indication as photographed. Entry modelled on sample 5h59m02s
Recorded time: 9h53m13s
